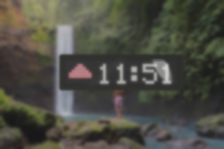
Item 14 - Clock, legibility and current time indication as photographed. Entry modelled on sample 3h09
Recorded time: 11h51
